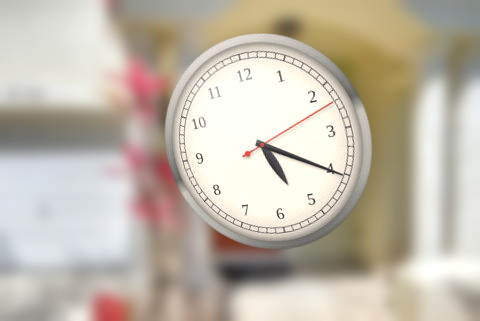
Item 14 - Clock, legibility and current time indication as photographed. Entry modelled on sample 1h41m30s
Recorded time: 5h20m12s
